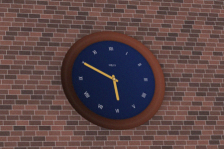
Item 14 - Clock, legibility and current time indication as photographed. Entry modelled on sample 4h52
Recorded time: 5h50
